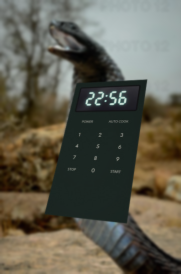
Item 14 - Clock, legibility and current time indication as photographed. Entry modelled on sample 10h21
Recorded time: 22h56
